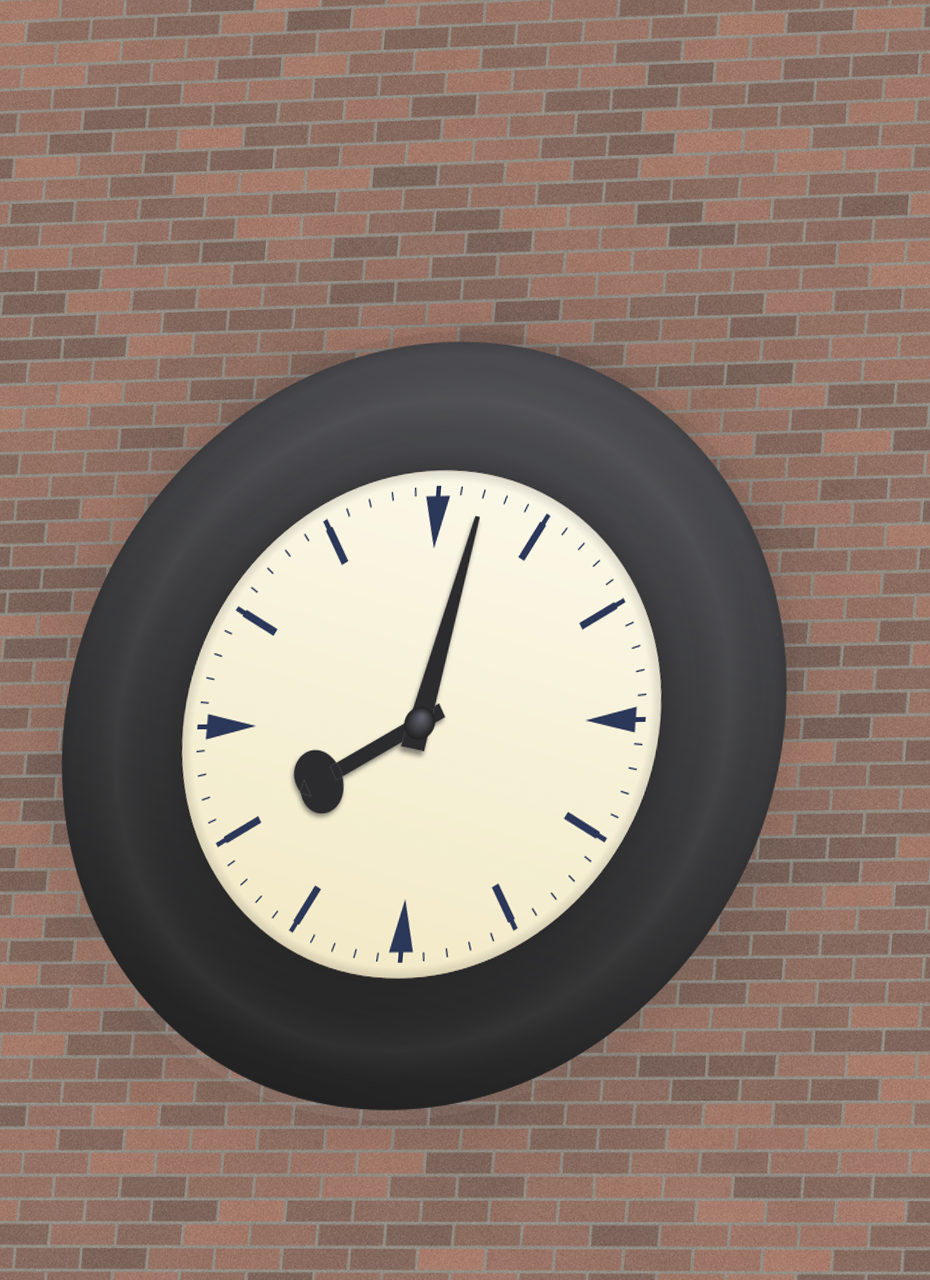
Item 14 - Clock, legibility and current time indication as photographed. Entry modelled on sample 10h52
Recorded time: 8h02
